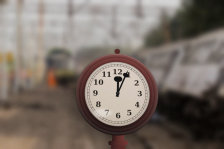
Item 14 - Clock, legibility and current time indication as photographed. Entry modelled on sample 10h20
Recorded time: 12h04
